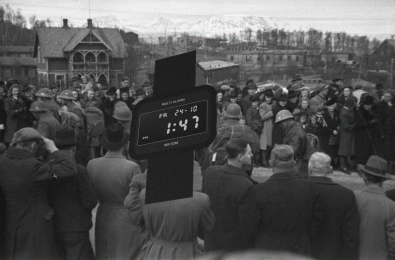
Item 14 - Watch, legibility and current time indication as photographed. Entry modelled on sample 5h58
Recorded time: 1h47
